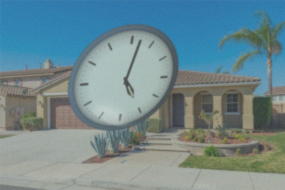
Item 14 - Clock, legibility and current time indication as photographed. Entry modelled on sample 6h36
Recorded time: 5h02
